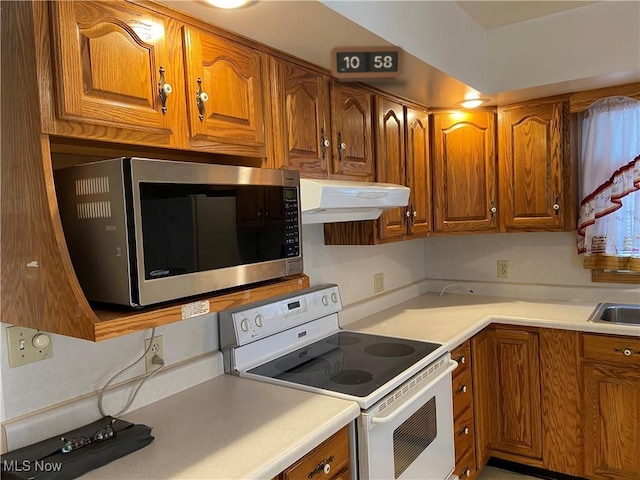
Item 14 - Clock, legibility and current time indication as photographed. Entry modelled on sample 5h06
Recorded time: 10h58
